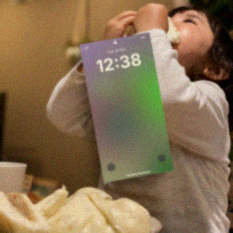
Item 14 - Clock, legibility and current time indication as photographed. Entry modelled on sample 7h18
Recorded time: 12h38
